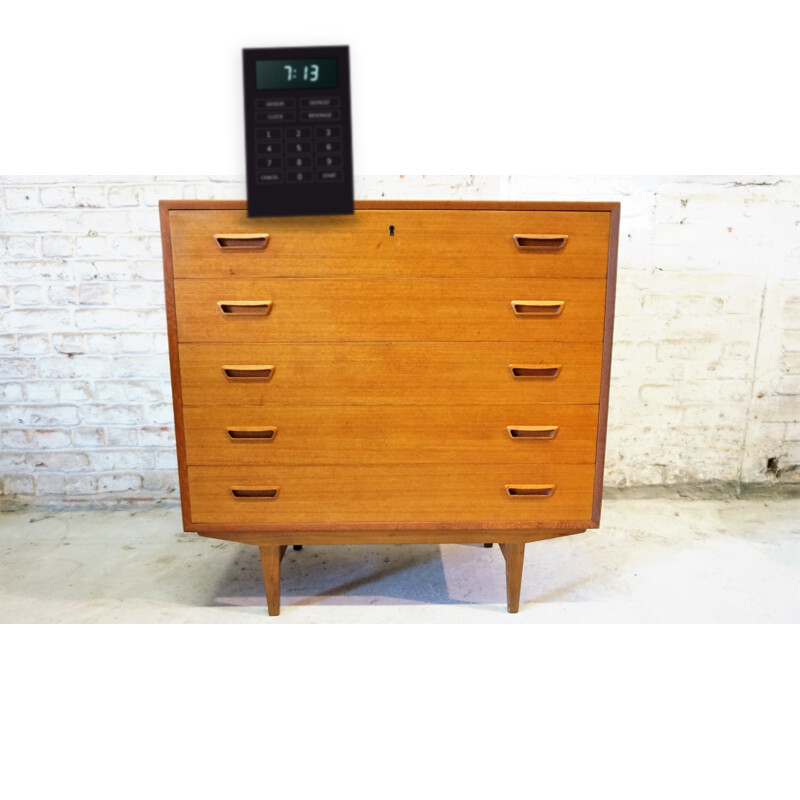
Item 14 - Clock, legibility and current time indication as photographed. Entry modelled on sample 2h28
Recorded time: 7h13
